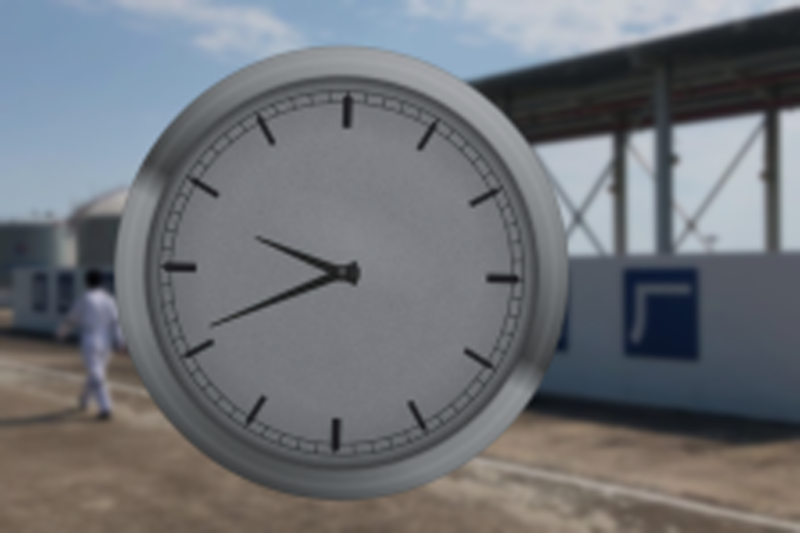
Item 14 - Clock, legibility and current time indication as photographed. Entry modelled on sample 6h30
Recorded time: 9h41
